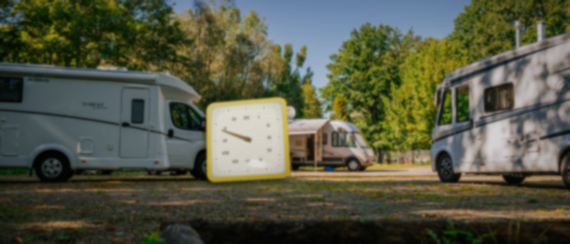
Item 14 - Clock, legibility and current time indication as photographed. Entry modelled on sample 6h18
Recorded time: 9h49
